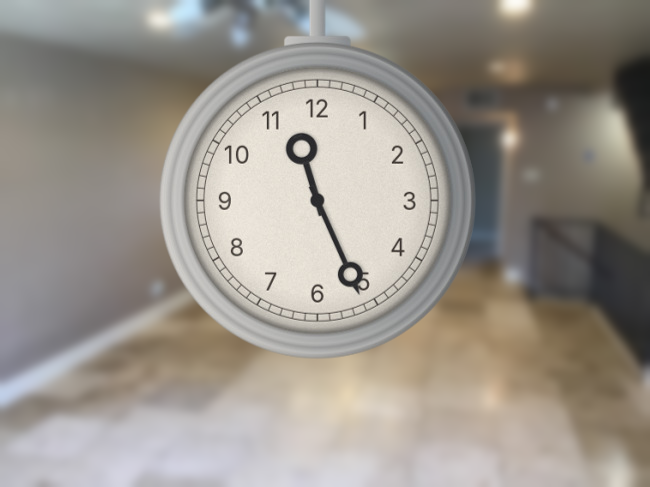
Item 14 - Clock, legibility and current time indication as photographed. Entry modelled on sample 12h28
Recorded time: 11h26
